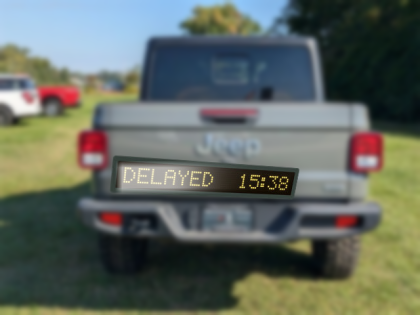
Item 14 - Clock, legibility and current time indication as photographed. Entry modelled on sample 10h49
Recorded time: 15h38
